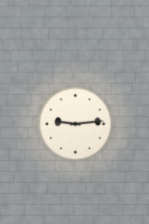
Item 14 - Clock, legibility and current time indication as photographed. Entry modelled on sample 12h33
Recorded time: 9h14
